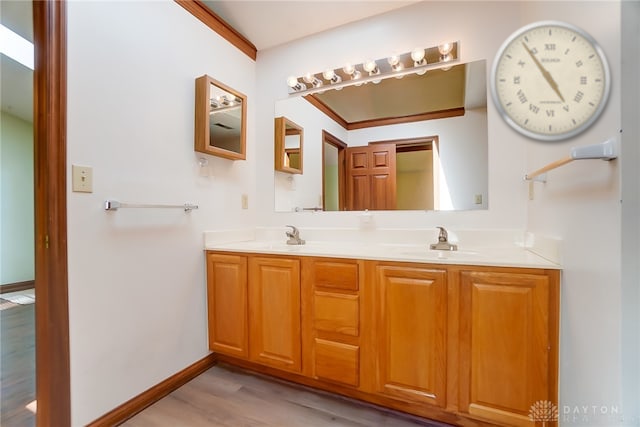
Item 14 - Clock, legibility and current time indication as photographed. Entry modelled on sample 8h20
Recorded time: 4h54
